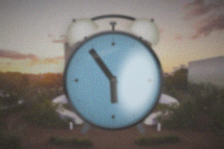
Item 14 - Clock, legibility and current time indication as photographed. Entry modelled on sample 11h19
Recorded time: 5h54
